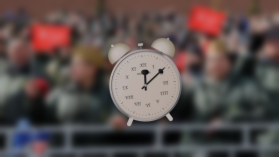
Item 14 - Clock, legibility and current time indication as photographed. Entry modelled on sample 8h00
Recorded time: 12h09
